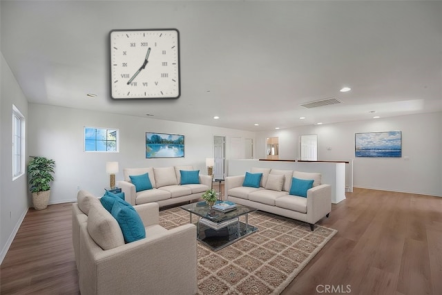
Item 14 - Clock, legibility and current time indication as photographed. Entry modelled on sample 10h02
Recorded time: 12h37
